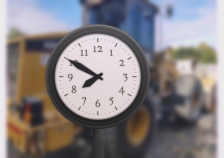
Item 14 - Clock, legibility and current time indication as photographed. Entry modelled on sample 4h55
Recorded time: 7h50
